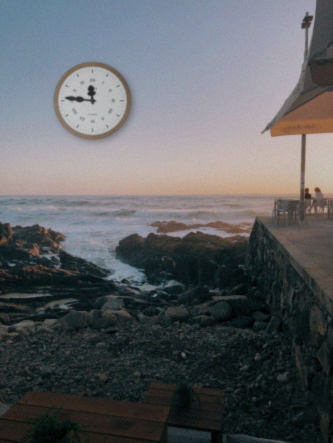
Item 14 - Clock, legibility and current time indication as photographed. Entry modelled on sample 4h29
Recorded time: 11h46
